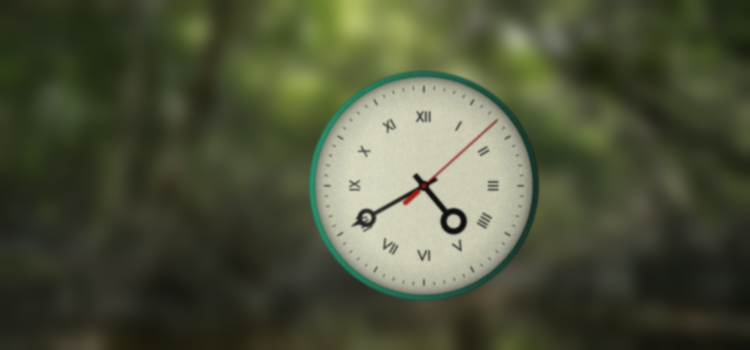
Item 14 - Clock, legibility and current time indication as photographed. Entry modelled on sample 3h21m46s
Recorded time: 4h40m08s
